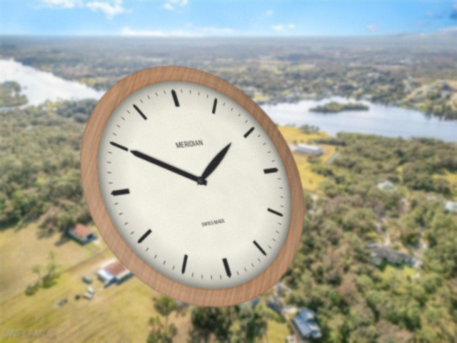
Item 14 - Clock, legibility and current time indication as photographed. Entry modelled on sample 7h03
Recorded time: 1h50
